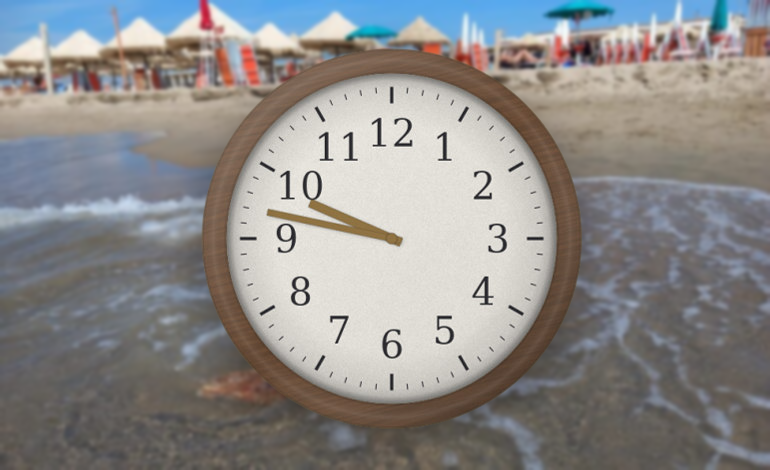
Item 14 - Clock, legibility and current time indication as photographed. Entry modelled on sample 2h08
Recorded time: 9h47
